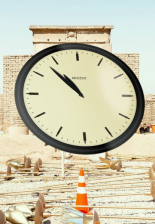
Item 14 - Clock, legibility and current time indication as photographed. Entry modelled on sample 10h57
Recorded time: 10h53
